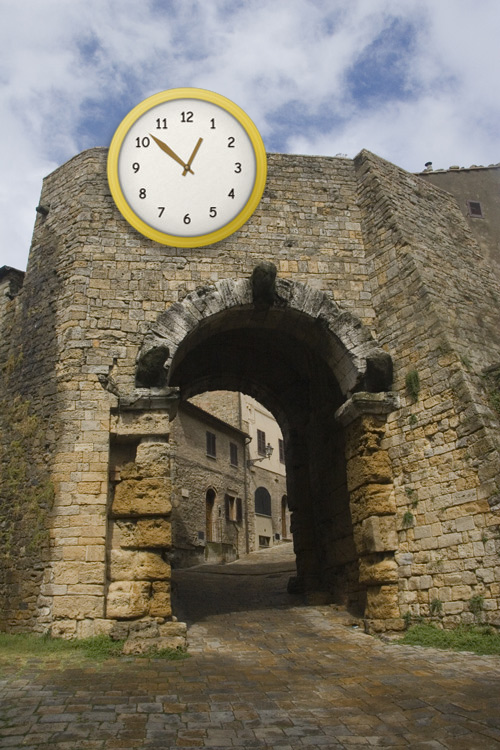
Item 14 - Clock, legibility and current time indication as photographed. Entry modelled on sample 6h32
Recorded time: 12h52
